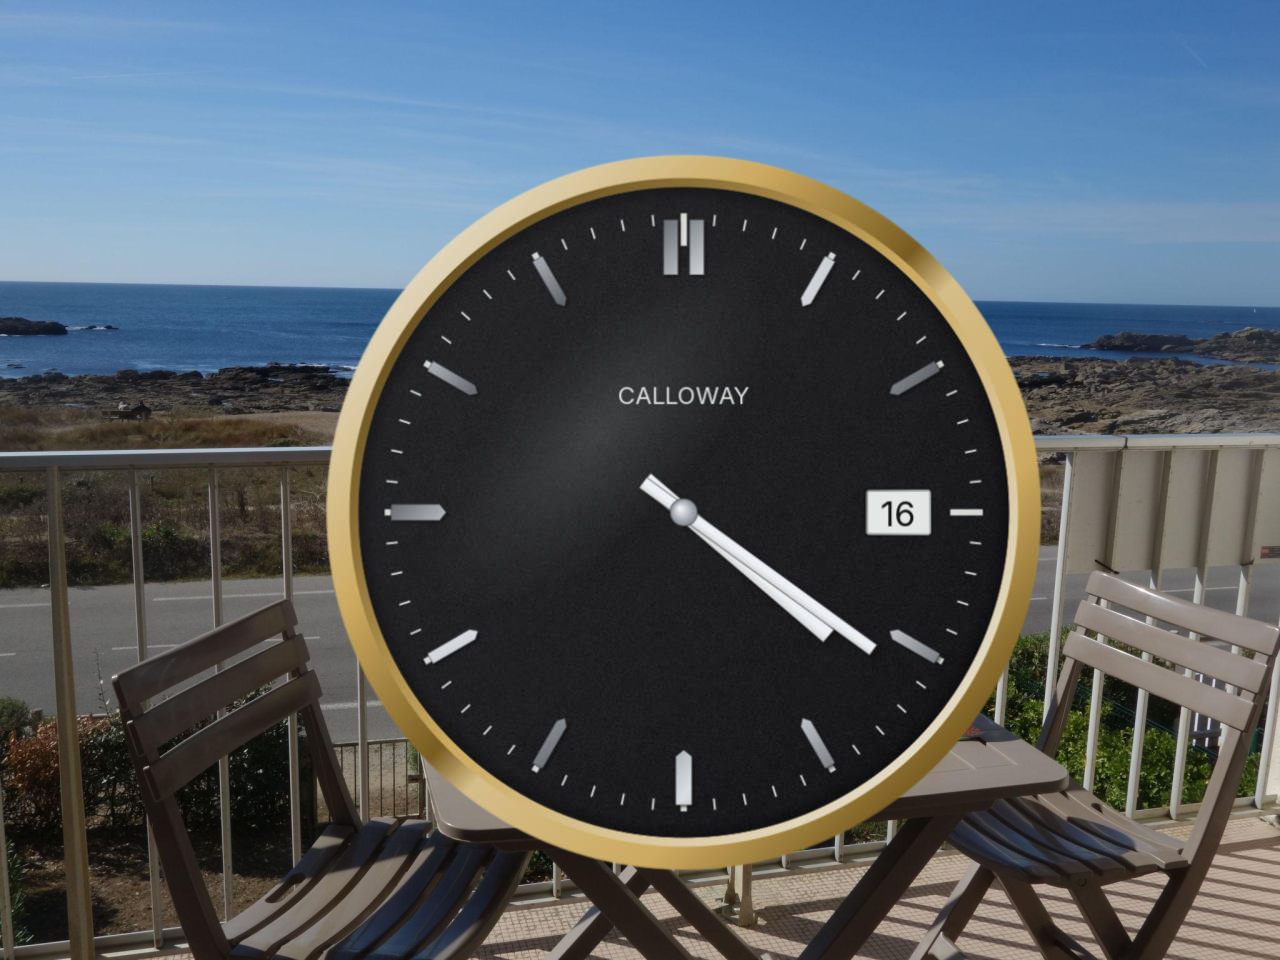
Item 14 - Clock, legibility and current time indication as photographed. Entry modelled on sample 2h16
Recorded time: 4h21
